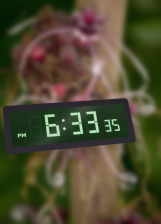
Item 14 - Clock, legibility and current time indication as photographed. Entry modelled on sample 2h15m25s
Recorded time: 6h33m35s
